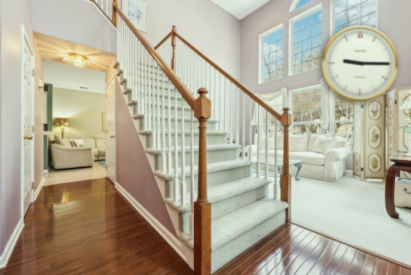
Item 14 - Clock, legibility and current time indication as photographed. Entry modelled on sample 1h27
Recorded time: 9h15
